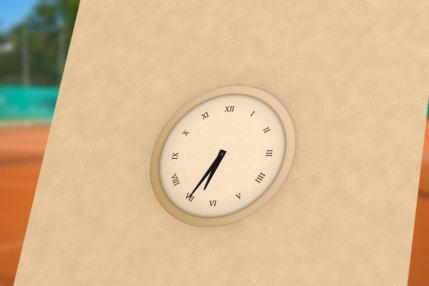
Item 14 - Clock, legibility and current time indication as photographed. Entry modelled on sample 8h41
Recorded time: 6h35
